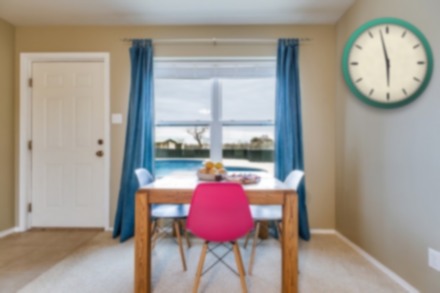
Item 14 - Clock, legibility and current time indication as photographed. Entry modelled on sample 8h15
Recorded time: 5h58
